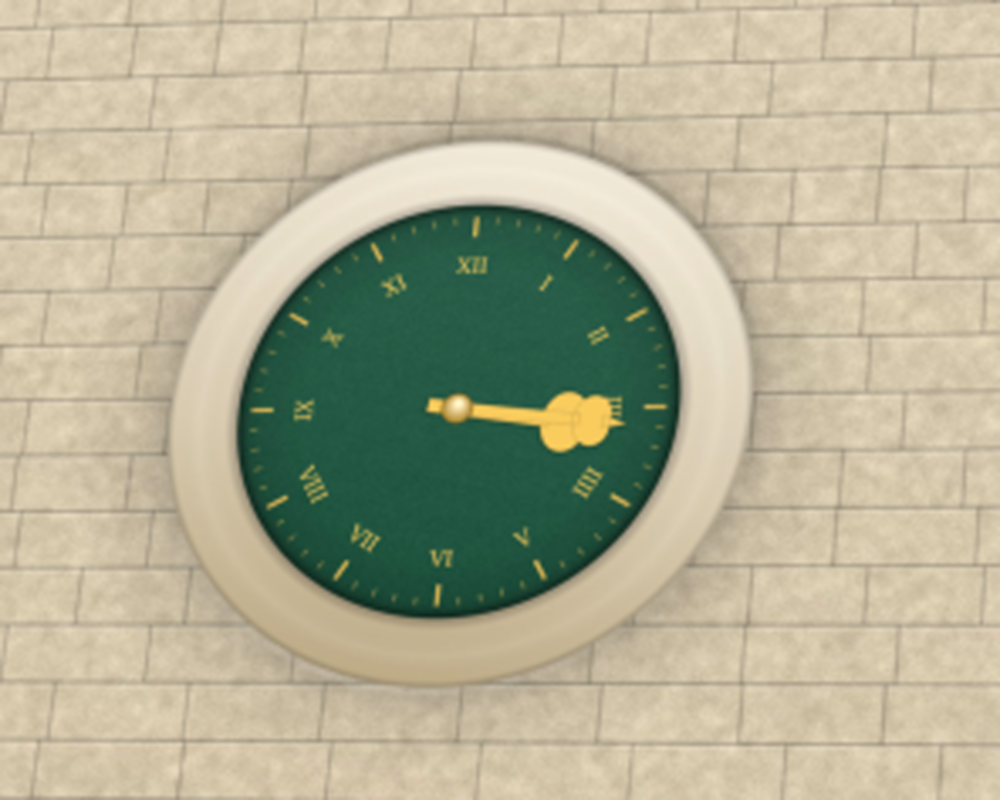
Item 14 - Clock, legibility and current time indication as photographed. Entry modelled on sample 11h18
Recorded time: 3h16
